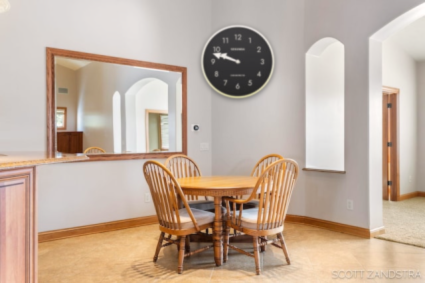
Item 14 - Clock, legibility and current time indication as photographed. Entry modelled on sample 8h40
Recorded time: 9h48
